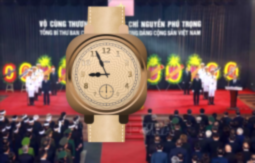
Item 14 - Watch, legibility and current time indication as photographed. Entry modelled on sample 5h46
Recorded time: 8h56
